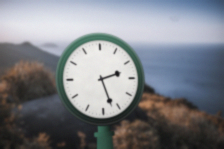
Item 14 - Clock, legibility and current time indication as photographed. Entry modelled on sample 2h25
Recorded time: 2h27
